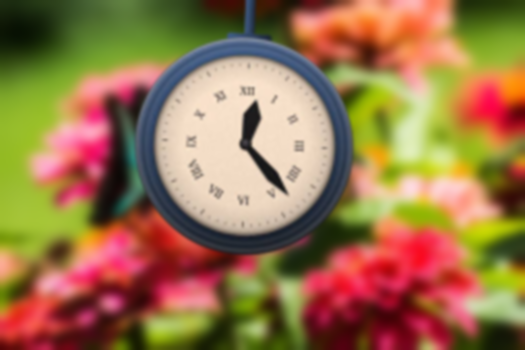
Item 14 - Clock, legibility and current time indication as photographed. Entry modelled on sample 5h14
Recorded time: 12h23
